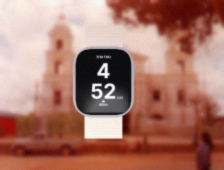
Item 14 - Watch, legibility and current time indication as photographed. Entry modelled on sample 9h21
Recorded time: 4h52
